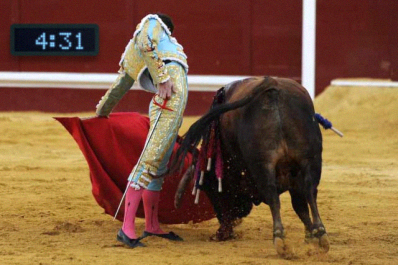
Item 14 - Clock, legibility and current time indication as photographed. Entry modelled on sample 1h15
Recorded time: 4h31
